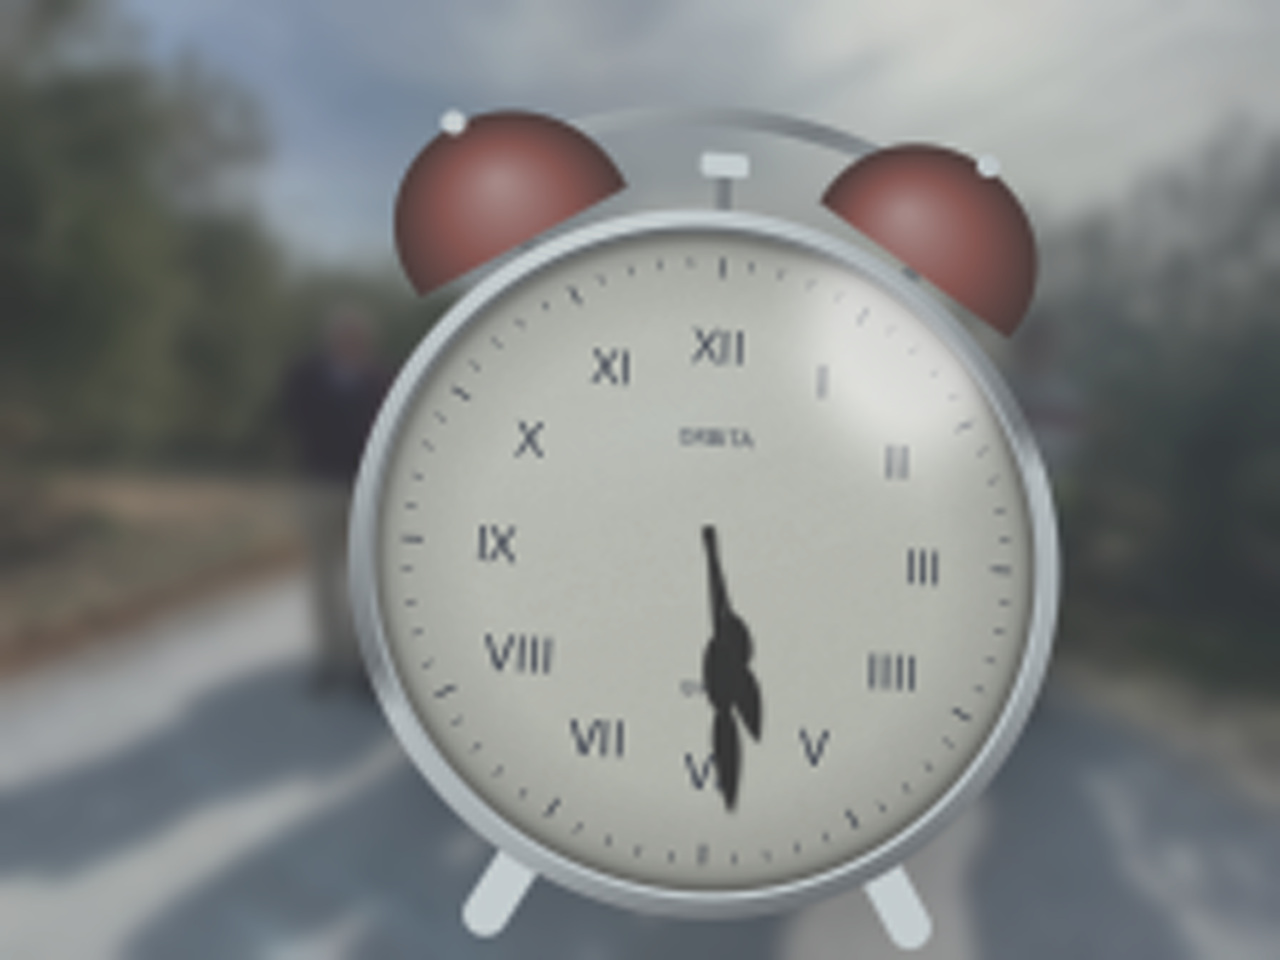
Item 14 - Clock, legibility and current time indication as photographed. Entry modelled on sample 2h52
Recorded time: 5h29
